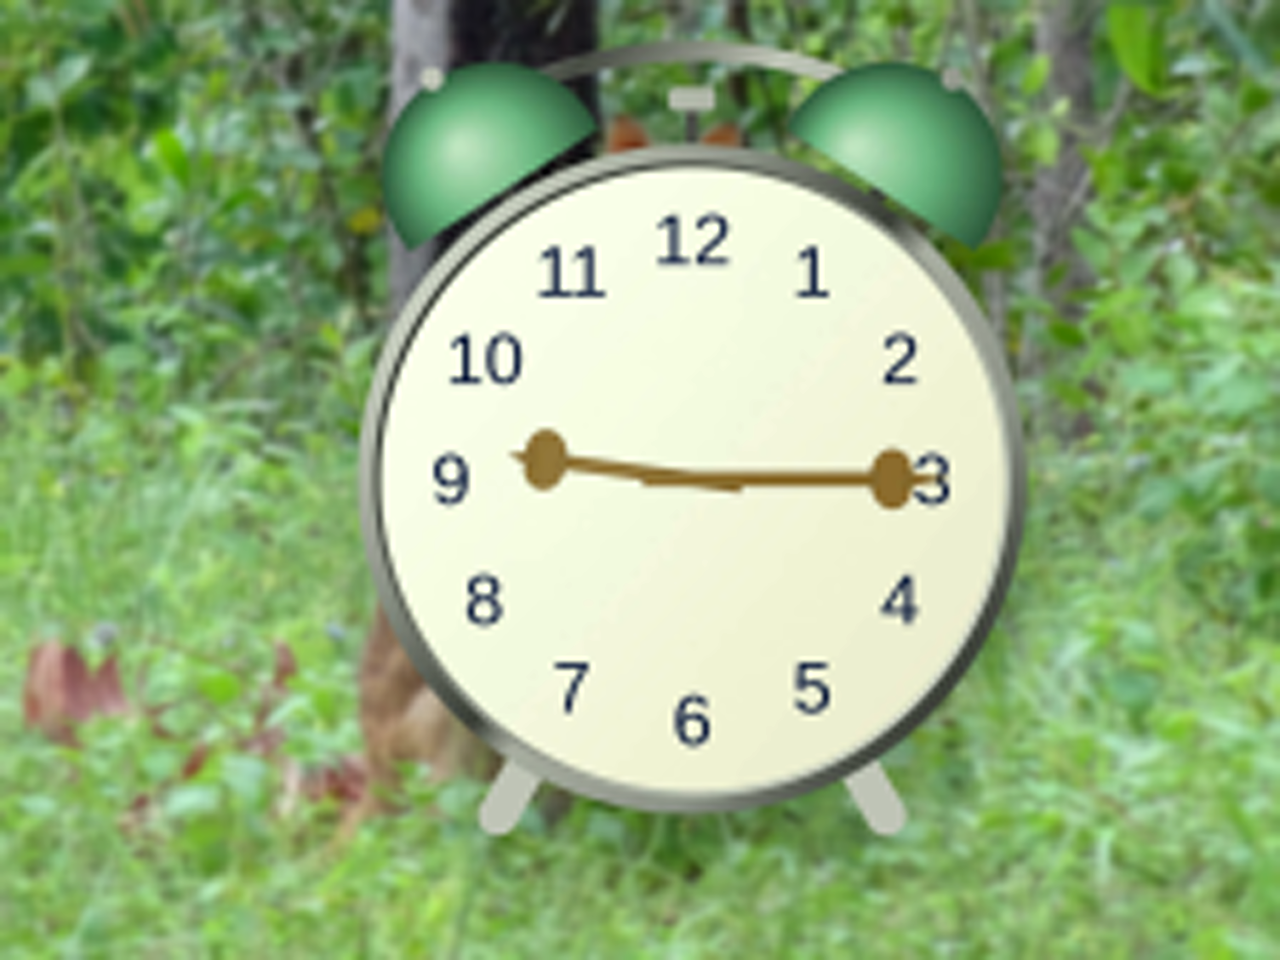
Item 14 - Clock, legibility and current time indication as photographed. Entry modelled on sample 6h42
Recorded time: 9h15
